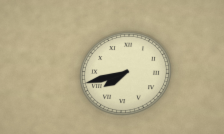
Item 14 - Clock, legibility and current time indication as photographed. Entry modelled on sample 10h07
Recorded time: 7h42
